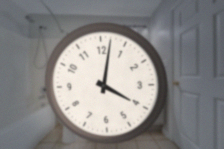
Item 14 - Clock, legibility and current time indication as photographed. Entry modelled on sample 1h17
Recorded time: 4h02
